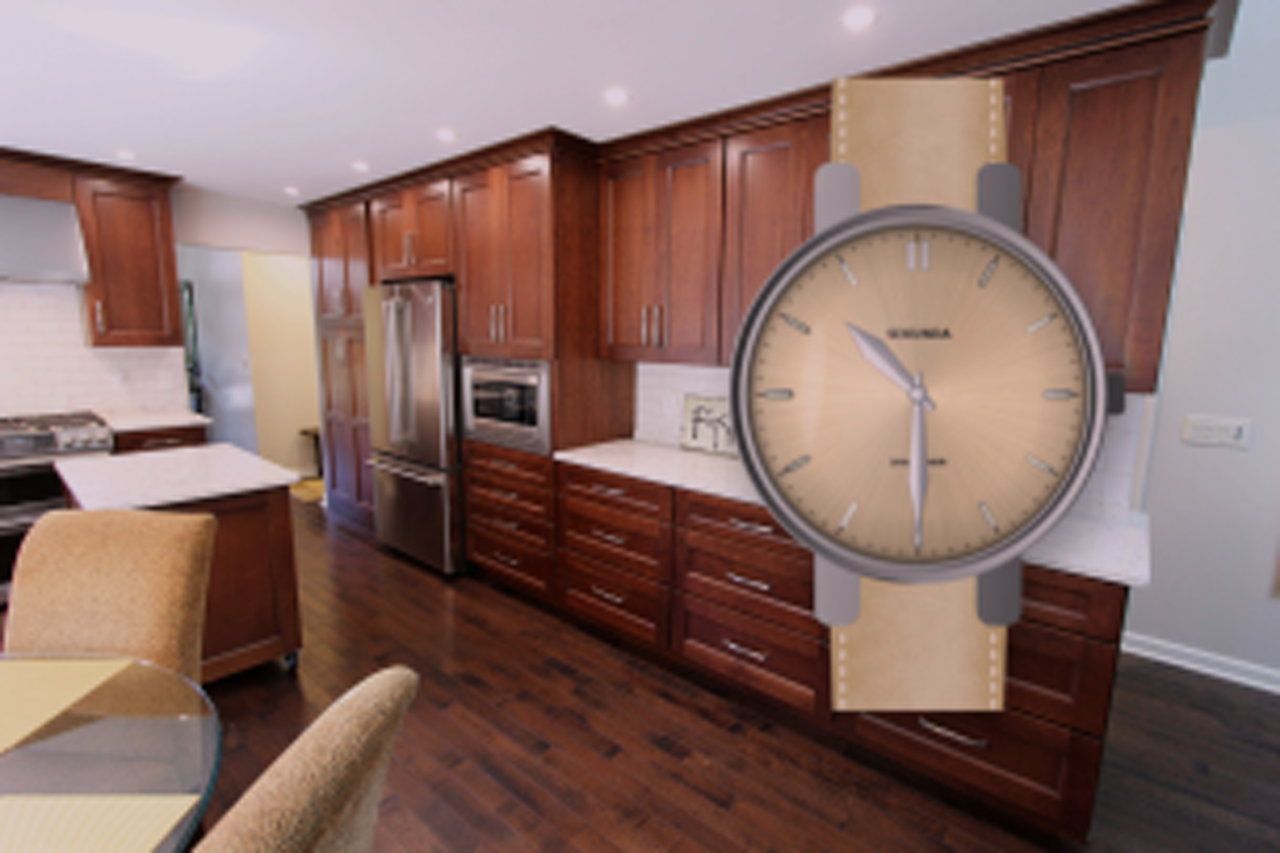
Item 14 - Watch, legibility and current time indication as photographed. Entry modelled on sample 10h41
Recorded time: 10h30
